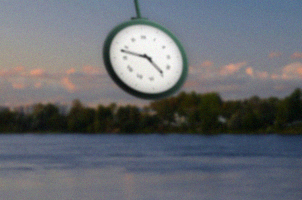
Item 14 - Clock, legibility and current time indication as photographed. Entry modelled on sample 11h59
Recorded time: 4h48
